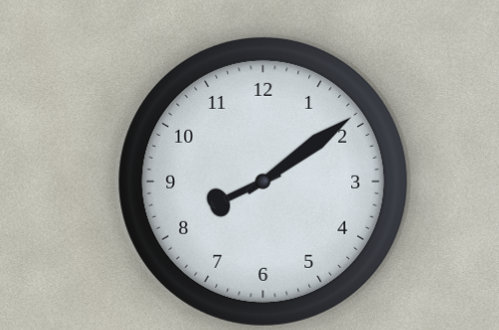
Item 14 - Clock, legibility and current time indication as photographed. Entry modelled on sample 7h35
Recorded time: 8h09
